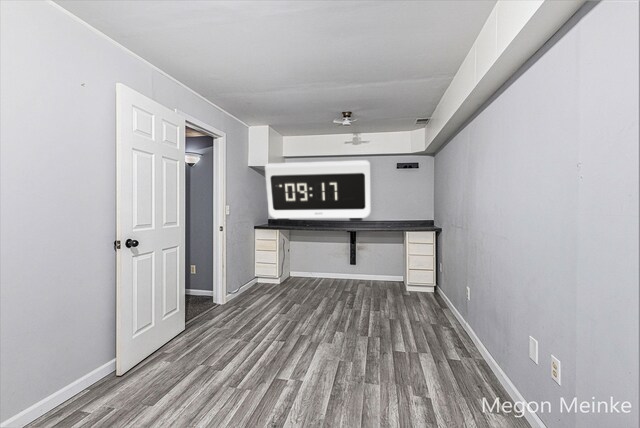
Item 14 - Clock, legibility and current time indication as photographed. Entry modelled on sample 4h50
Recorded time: 9h17
